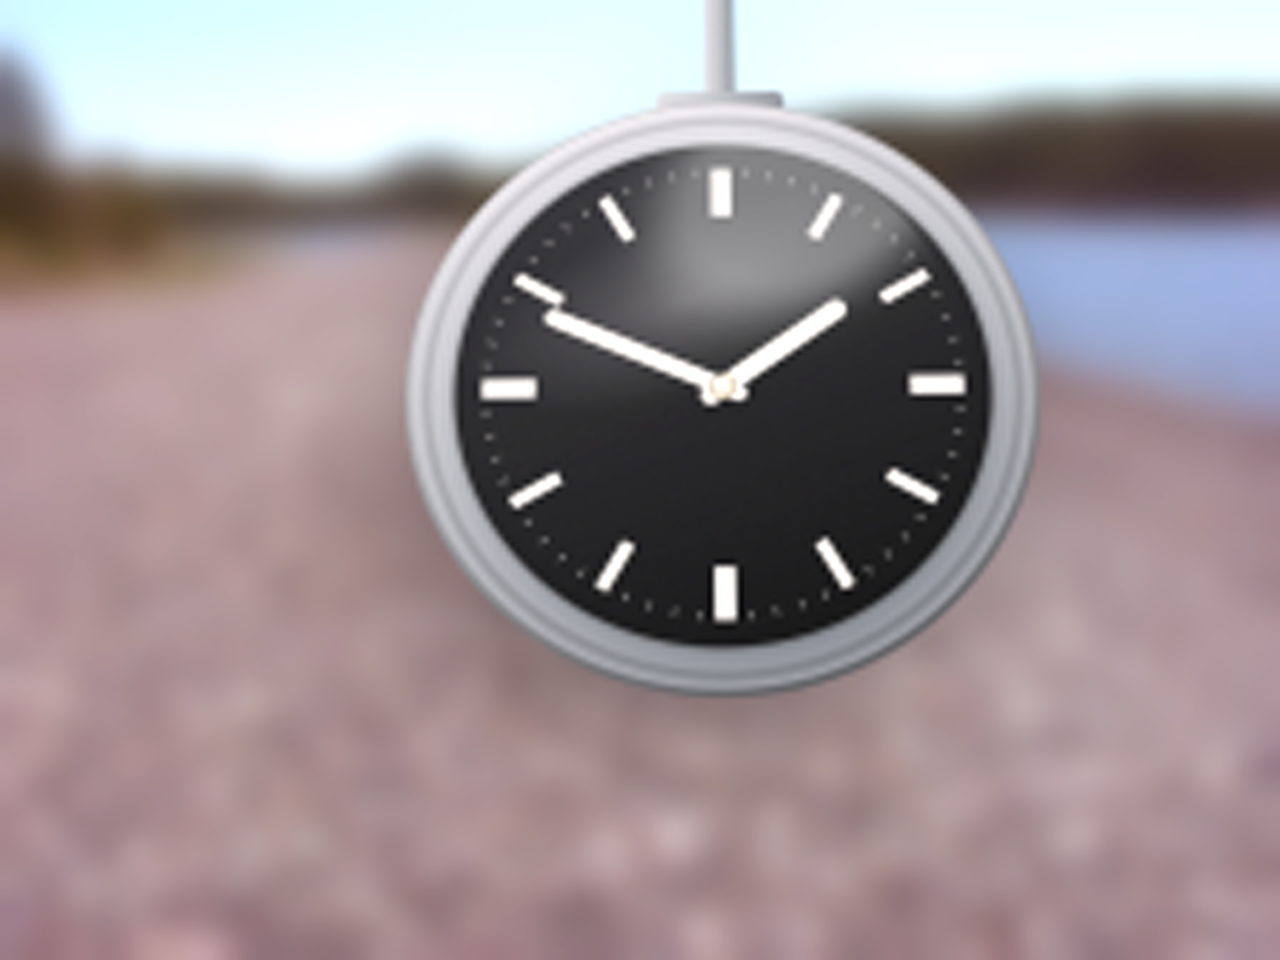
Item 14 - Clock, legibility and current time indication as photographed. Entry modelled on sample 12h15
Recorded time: 1h49
